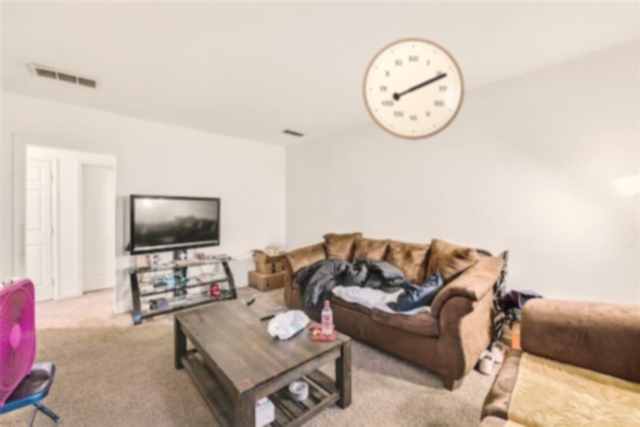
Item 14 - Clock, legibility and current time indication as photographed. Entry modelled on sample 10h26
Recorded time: 8h11
